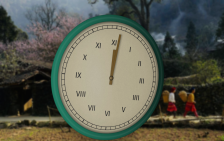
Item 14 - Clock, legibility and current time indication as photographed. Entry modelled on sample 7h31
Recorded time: 12h01
